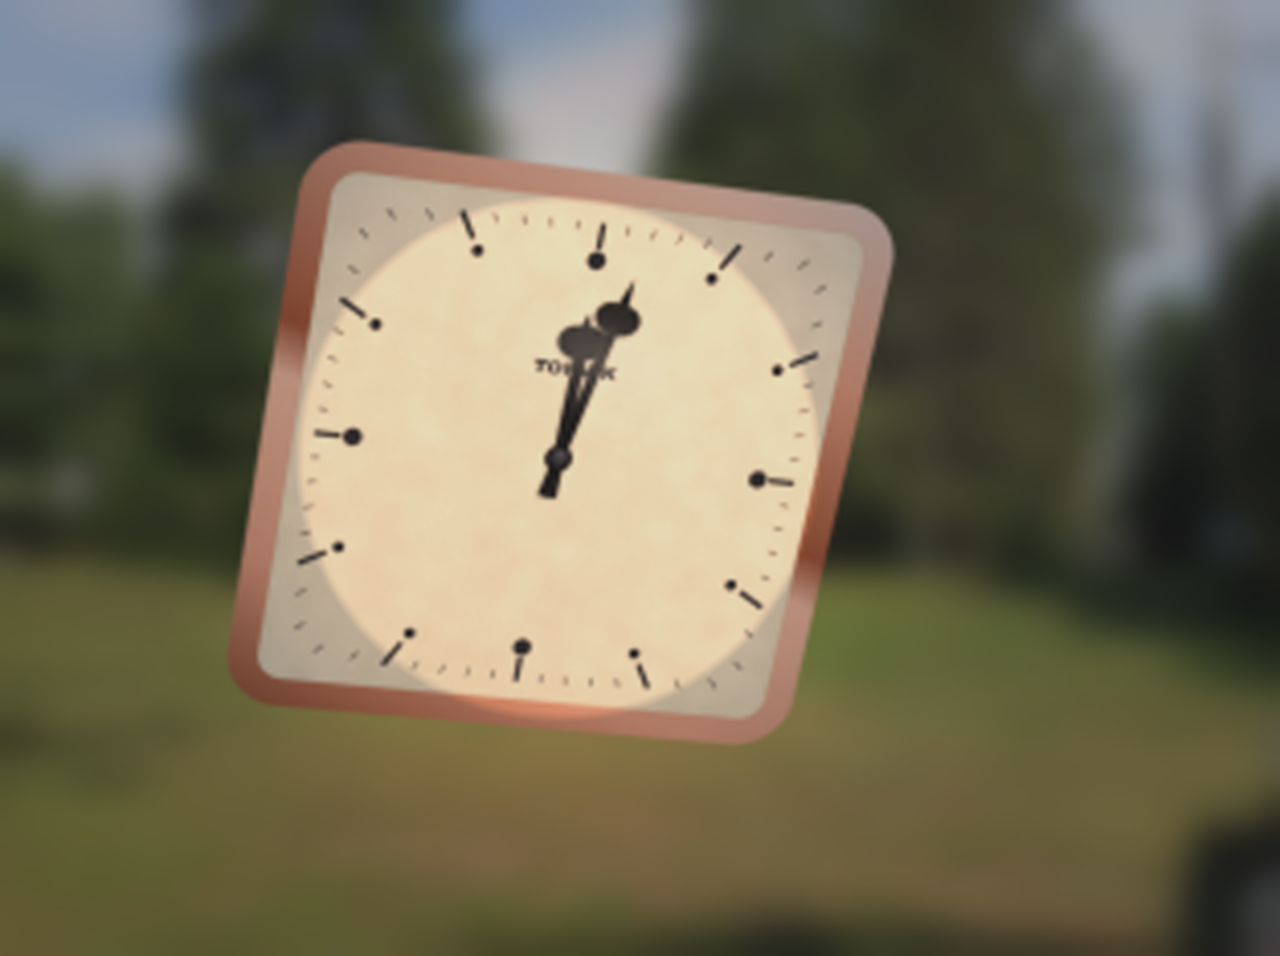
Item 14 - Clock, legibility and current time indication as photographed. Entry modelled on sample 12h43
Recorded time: 12h02
